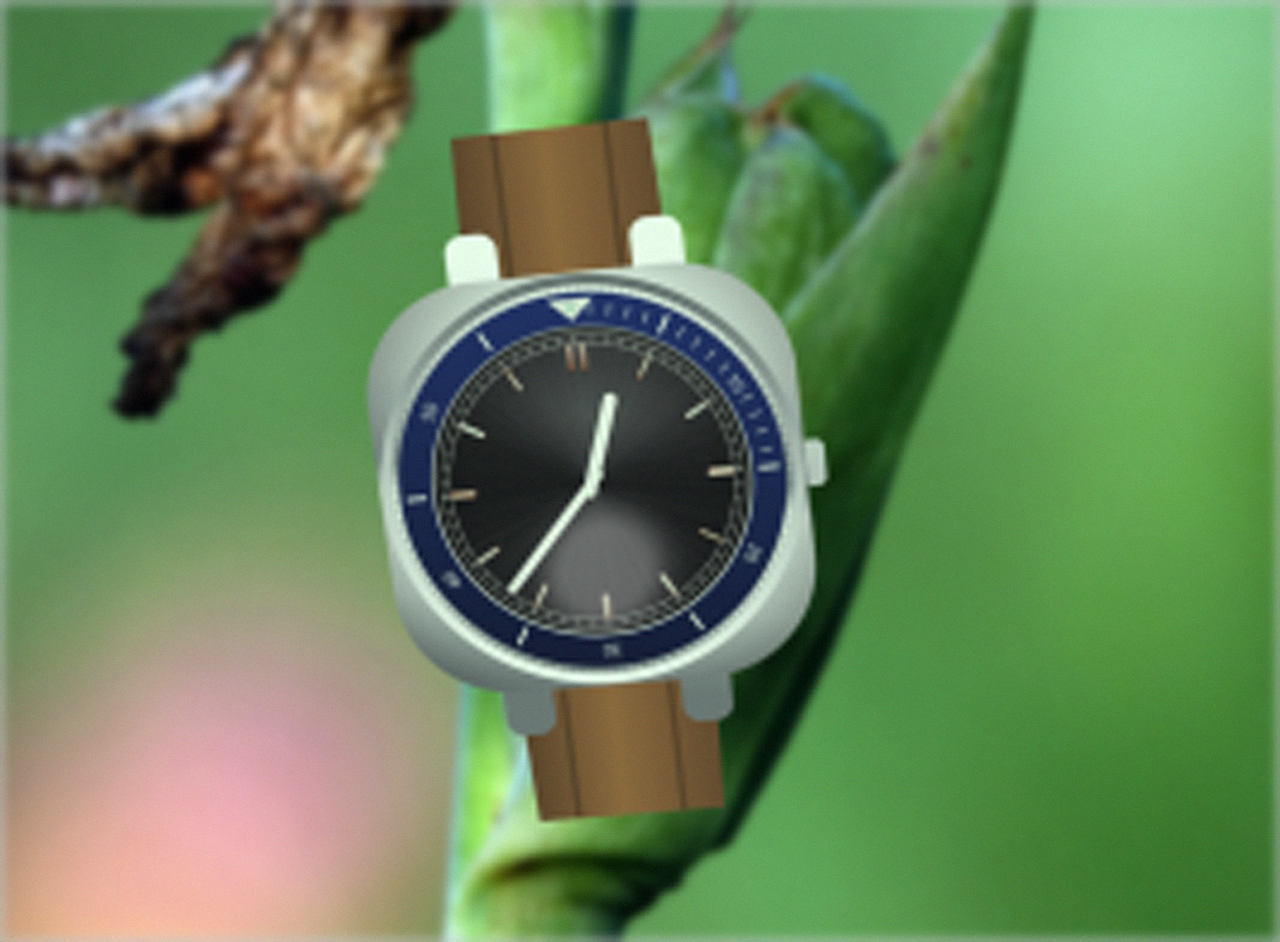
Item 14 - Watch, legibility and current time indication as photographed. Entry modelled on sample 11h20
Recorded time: 12h37
